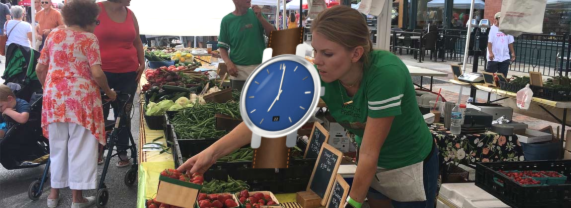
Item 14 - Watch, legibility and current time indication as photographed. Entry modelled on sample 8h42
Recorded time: 7h01
